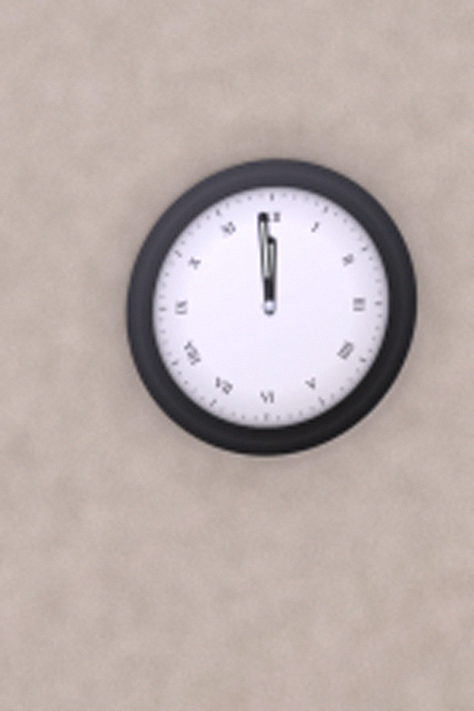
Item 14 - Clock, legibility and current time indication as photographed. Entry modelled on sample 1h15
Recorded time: 11h59
